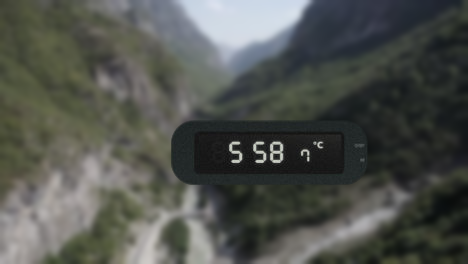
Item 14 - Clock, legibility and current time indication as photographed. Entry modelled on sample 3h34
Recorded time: 5h58
